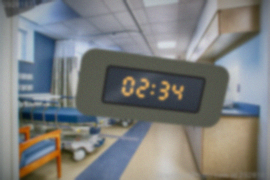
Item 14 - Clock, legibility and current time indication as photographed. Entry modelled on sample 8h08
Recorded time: 2h34
